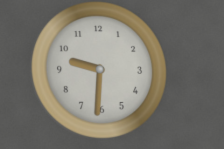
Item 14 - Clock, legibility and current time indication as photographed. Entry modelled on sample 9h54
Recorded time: 9h31
